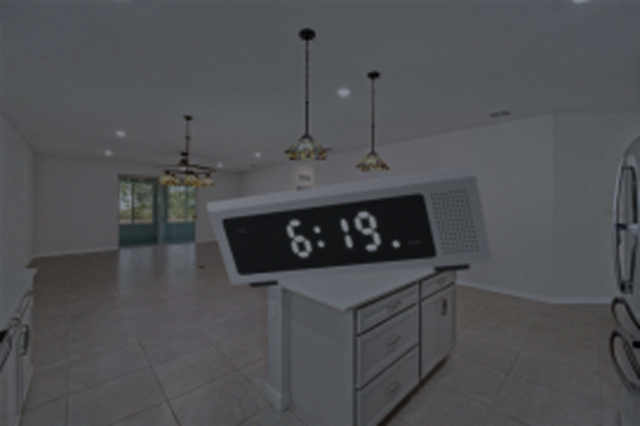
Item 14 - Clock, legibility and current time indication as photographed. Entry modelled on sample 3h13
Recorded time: 6h19
